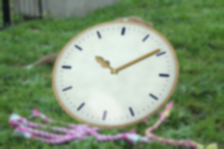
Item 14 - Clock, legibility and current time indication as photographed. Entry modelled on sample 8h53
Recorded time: 10h09
